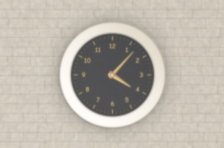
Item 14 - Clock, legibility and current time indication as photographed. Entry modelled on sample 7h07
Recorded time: 4h07
